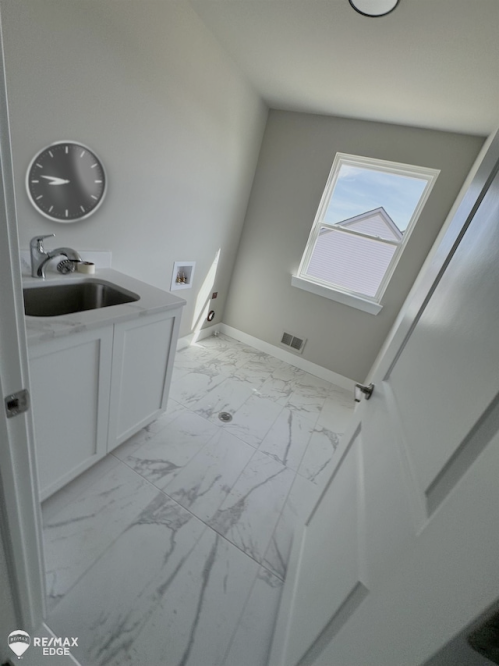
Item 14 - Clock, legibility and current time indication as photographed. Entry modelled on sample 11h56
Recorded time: 8h47
